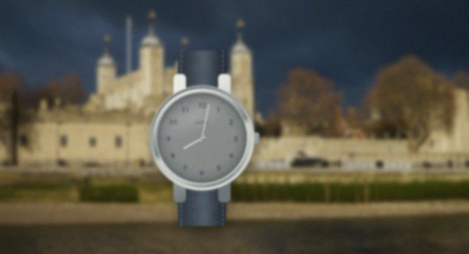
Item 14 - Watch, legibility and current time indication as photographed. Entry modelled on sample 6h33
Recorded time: 8h02
